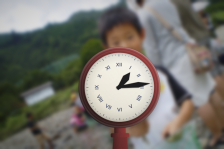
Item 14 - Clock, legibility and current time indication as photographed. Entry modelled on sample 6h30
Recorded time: 1h14
